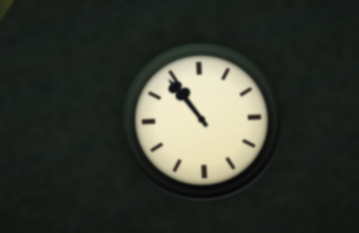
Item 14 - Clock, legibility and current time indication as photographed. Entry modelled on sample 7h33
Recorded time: 10h54
